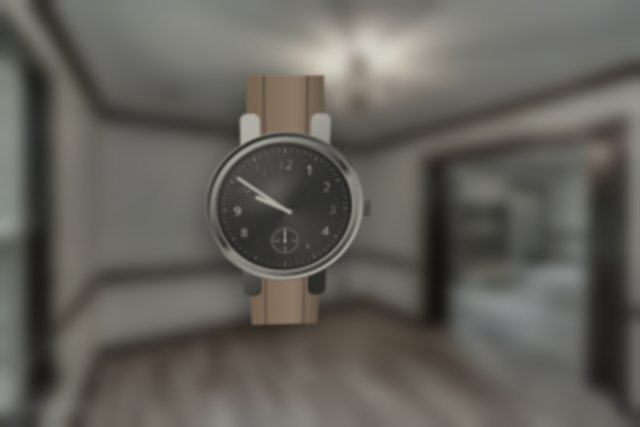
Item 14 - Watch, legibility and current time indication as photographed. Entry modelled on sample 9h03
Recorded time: 9h51
